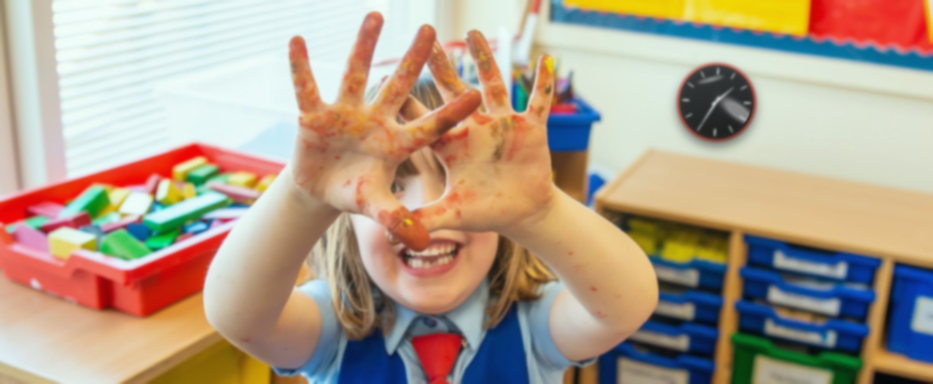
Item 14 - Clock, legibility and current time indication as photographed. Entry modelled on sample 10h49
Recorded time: 1h35
